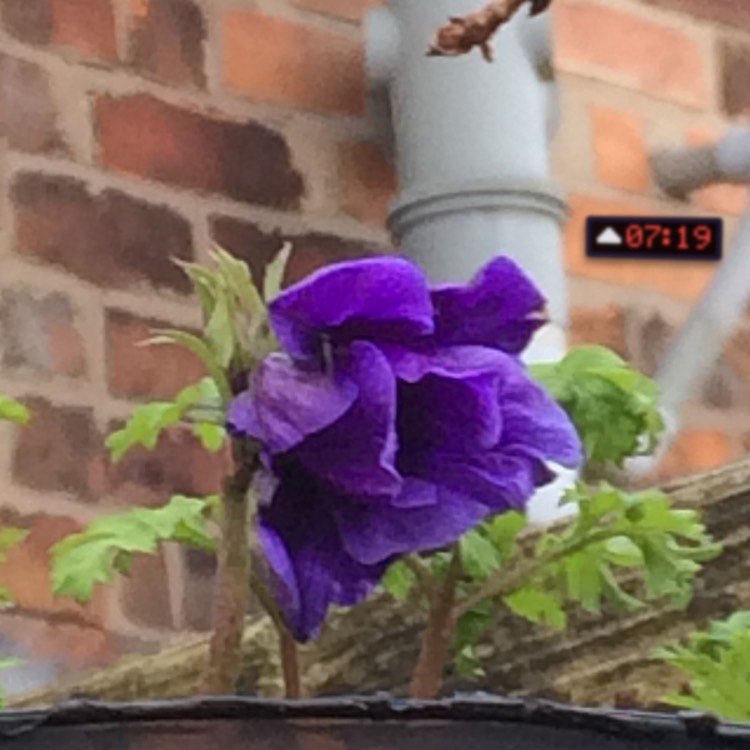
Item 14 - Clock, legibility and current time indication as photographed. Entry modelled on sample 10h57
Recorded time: 7h19
